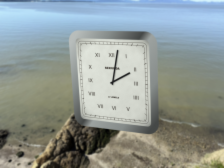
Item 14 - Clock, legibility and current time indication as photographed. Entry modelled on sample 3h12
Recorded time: 2h02
